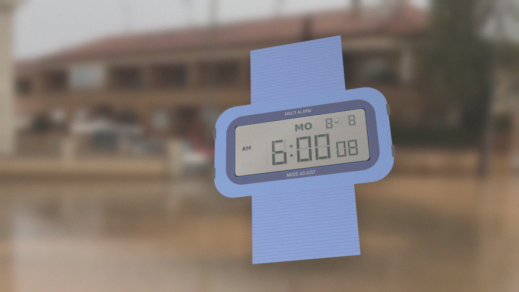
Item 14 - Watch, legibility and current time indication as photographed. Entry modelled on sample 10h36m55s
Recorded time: 6h00m08s
